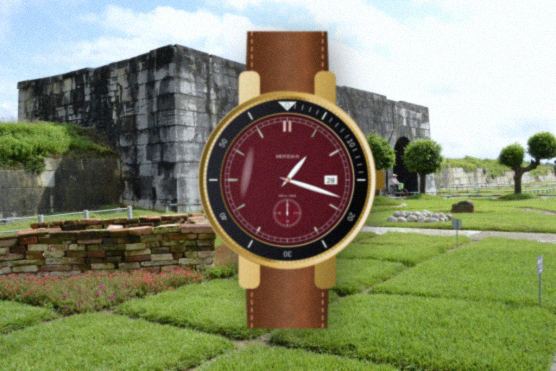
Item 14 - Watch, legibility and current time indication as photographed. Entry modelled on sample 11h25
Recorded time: 1h18
